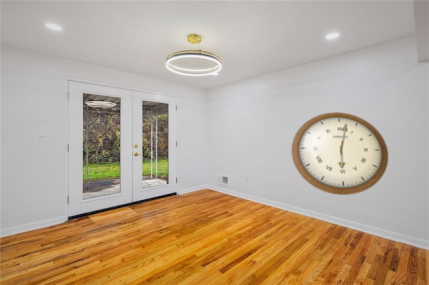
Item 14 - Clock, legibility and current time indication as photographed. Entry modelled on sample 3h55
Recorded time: 6h02
